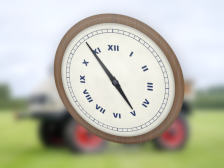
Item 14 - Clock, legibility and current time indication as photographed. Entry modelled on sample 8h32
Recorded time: 4h54
